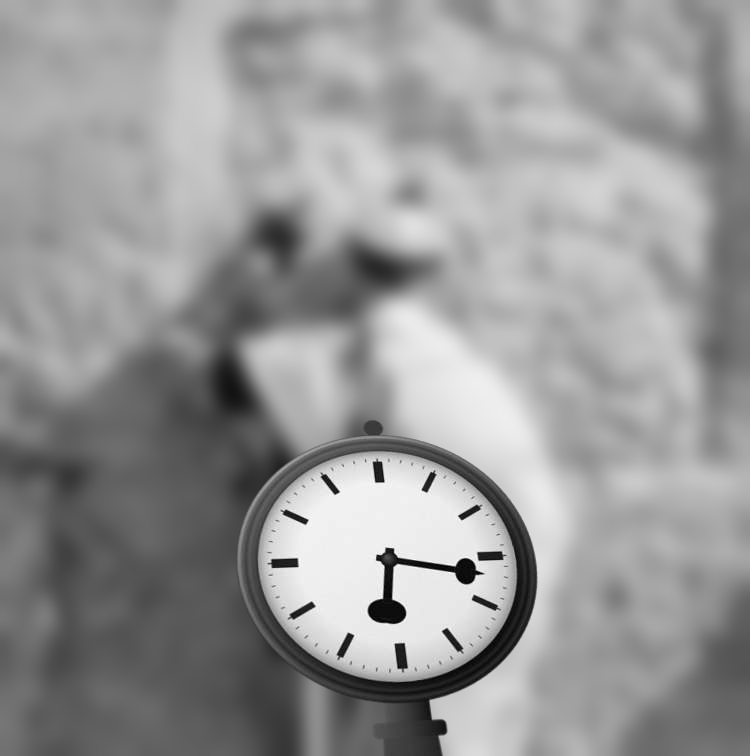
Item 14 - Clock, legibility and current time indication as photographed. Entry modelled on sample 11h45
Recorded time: 6h17
